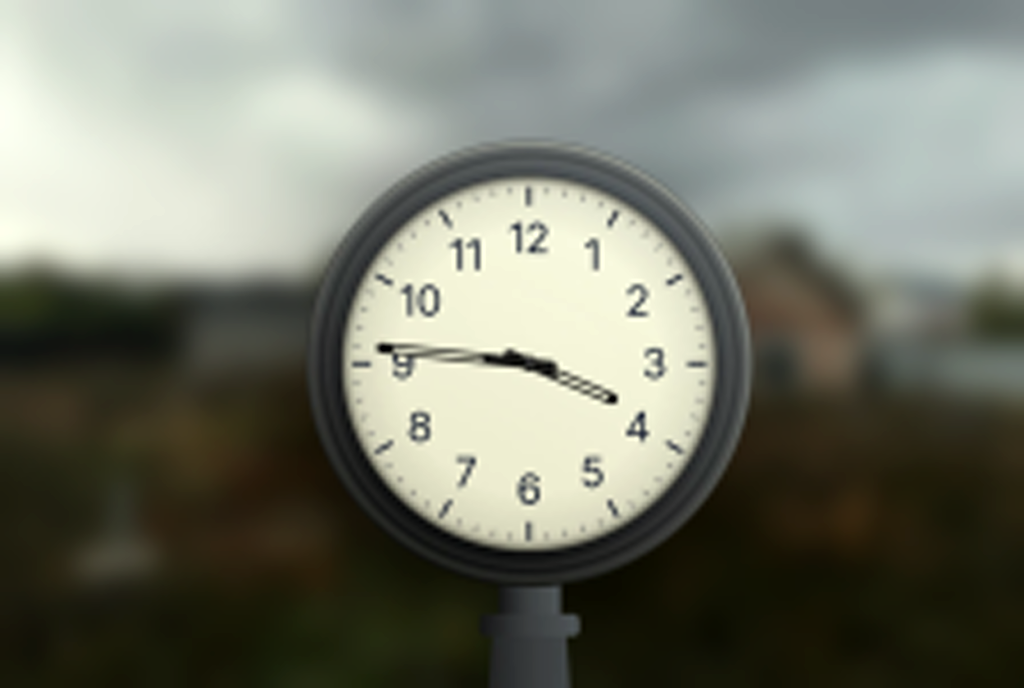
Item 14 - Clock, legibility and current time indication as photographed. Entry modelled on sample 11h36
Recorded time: 3h46
